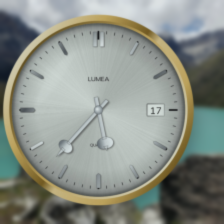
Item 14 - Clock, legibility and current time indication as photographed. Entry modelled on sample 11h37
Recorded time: 5h37
